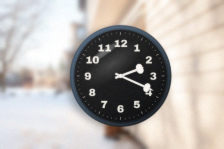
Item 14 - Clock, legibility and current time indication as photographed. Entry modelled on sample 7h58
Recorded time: 2h19
